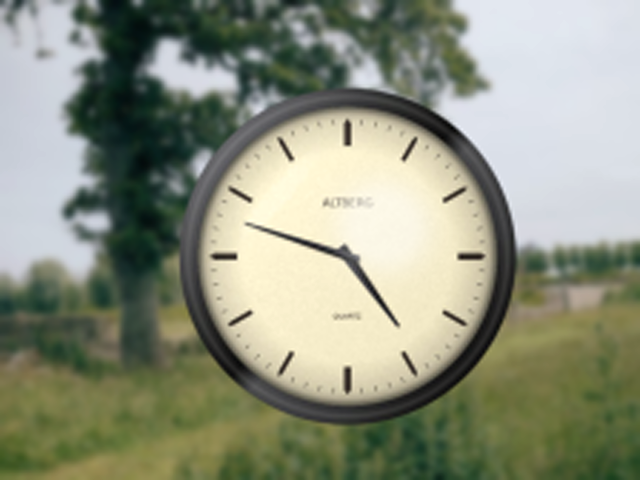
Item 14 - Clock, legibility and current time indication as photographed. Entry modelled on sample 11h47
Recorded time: 4h48
